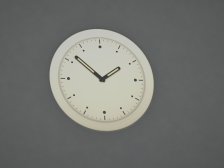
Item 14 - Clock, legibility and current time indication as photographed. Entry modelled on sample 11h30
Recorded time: 1h52
